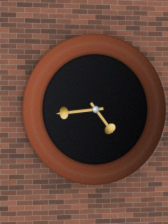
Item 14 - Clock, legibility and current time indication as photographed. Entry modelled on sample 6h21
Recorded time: 4h44
